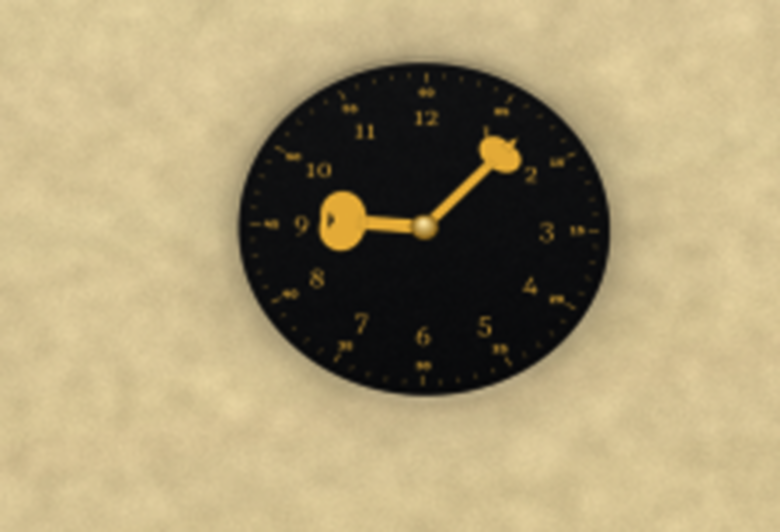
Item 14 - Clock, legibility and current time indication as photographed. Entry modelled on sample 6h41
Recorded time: 9h07
